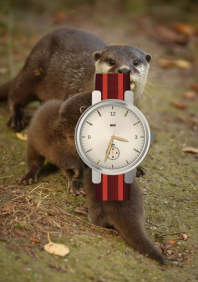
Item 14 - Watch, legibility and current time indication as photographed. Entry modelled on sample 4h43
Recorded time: 3h33
